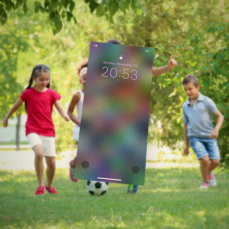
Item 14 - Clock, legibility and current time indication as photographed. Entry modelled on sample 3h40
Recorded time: 20h53
